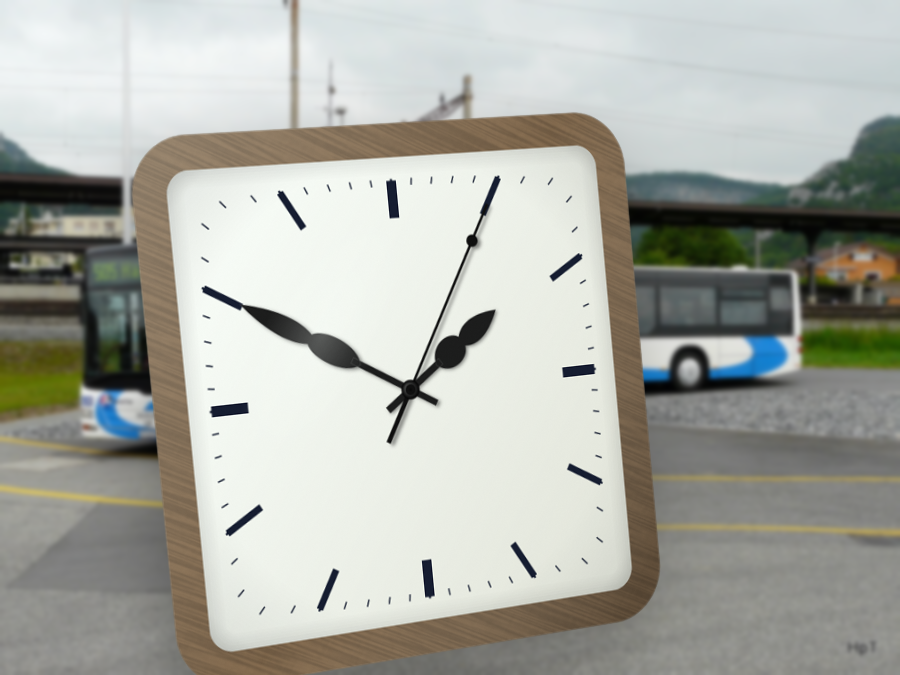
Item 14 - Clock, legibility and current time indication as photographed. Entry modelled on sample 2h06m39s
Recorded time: 1h50m05s
